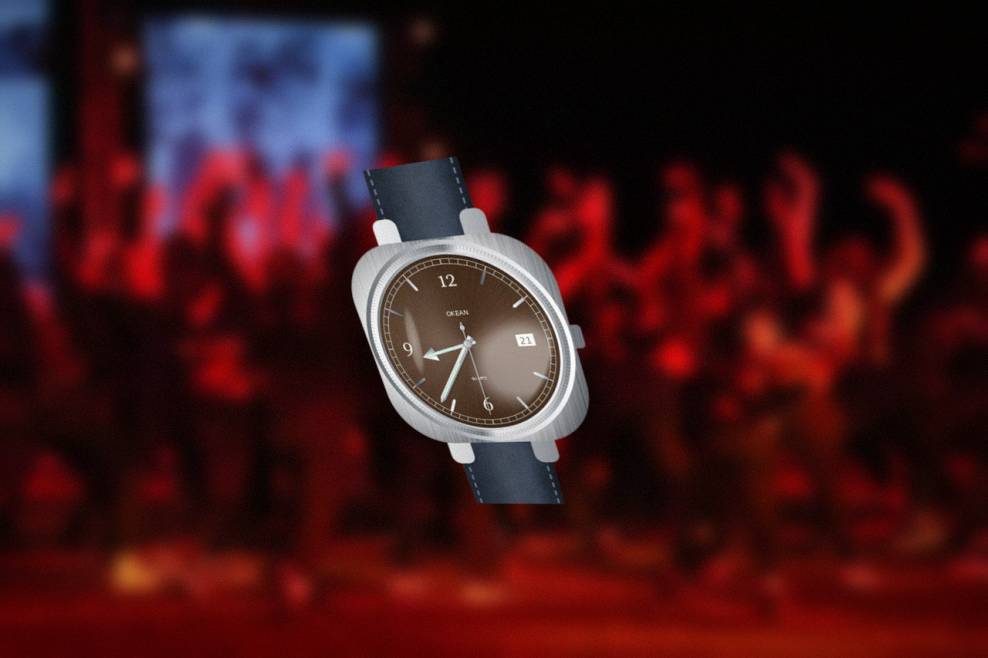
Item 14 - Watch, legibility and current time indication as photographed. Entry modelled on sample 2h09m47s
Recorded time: 8h36m30s
